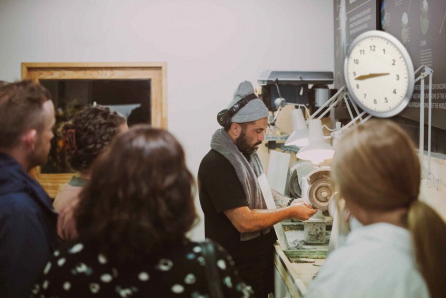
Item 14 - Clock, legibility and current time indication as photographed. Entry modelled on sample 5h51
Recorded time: 2h43
